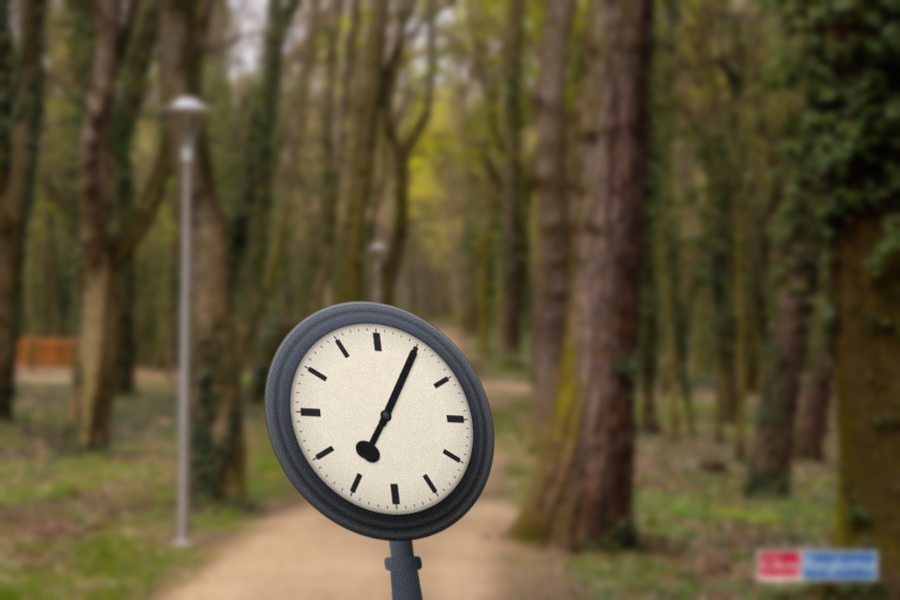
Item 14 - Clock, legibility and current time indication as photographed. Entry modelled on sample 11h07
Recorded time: 7h05
